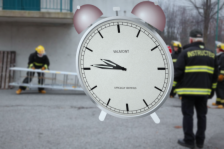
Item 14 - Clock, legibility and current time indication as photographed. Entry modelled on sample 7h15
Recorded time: 9h46
